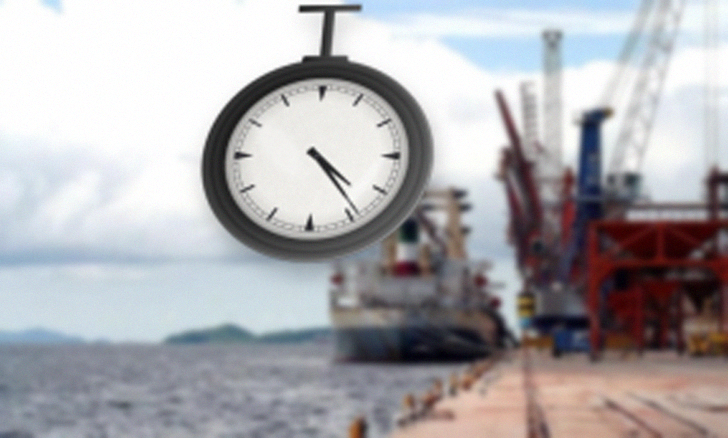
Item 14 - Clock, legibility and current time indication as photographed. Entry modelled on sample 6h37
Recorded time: 4h24
